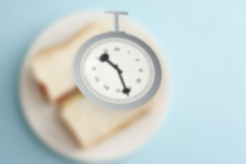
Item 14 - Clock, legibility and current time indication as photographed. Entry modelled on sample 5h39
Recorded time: 10h27
